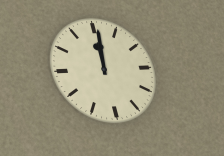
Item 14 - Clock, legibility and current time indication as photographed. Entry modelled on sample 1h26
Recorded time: 12h01
